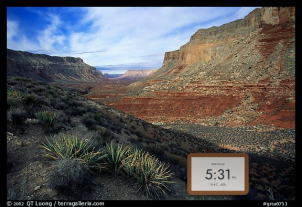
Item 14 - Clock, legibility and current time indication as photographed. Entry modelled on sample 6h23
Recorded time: 5h31
